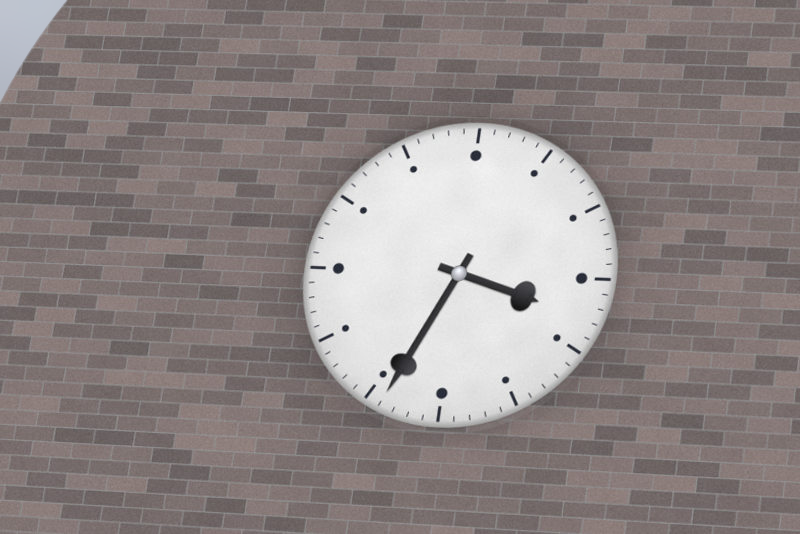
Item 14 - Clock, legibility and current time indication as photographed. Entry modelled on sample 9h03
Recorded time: 3h34
